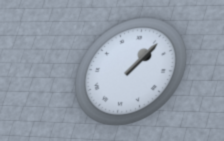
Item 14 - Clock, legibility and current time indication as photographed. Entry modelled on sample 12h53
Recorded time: 1h06
